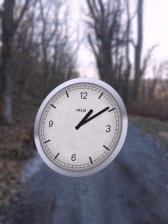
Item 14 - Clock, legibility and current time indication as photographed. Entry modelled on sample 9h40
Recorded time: 1h09
